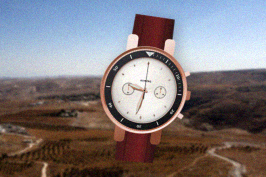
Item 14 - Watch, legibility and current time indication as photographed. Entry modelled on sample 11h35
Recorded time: 9h32
